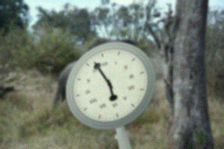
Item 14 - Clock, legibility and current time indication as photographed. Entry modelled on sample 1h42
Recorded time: 5h57
